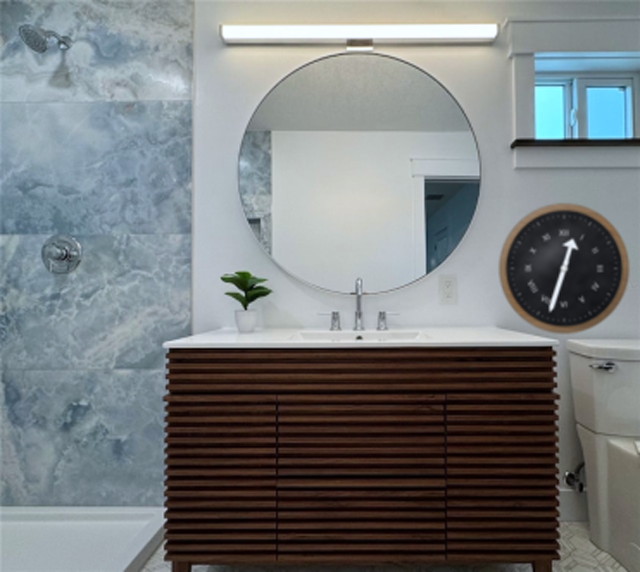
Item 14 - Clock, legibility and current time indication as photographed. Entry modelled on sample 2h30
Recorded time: 12h33
